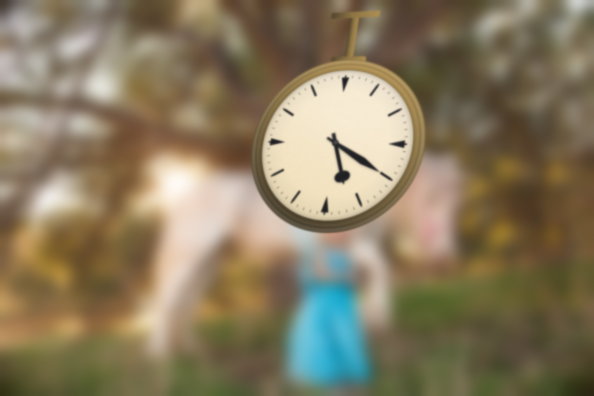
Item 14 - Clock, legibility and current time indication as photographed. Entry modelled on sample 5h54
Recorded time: 5h20
